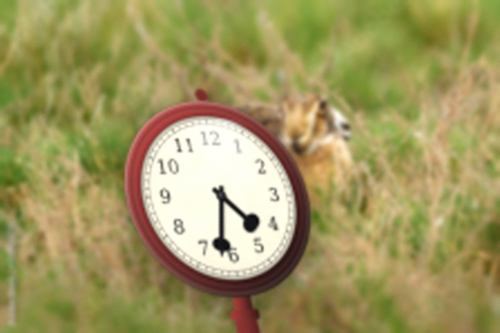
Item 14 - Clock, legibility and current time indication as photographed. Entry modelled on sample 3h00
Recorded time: 4h32
